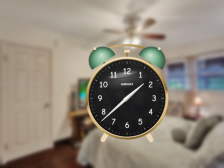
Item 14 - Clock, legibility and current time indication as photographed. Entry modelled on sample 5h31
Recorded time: 1h38
